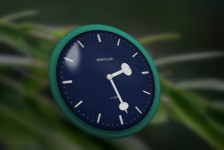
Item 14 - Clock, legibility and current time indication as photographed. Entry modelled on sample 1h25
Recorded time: 2h28
